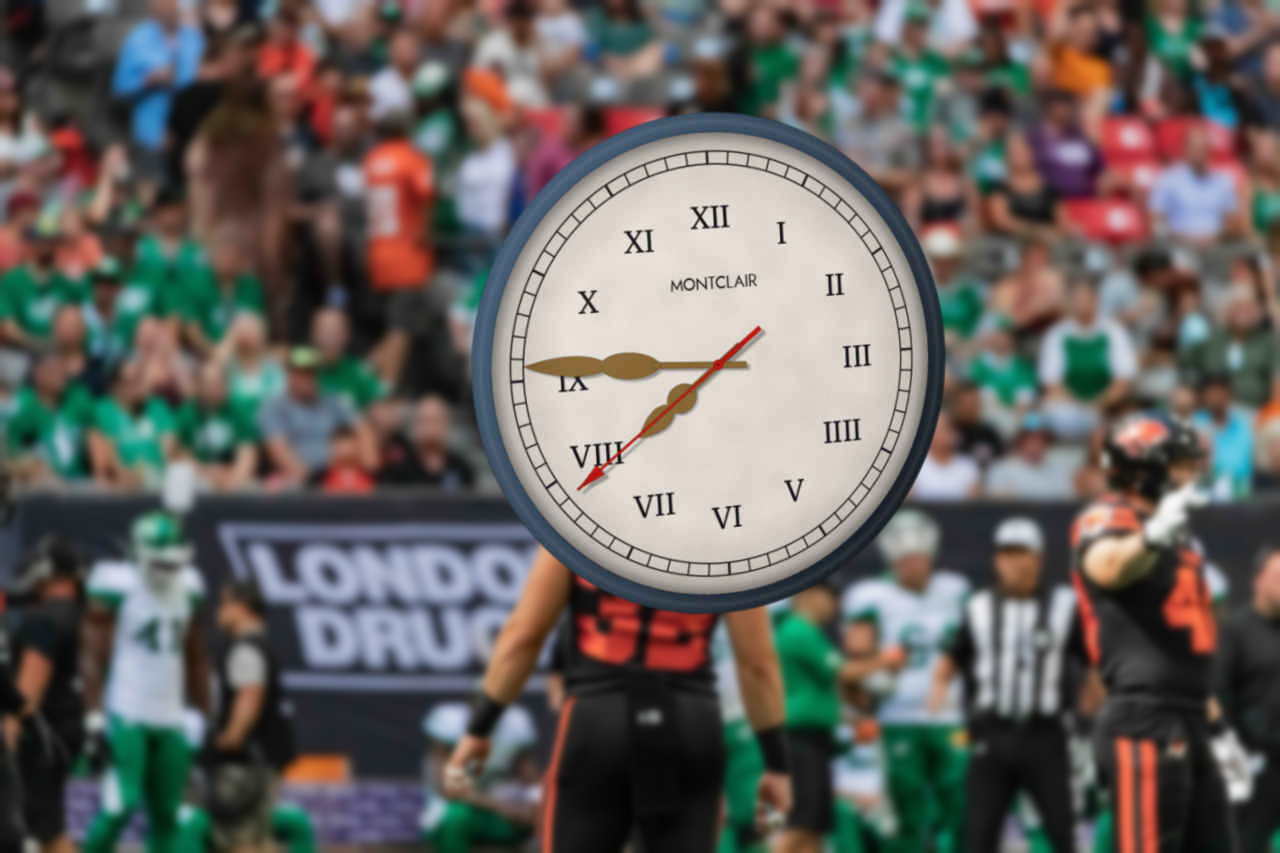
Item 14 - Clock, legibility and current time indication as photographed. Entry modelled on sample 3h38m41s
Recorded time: 7h45m39s
